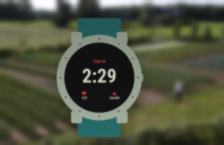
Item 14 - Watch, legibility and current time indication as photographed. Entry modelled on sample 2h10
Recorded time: 2h29
